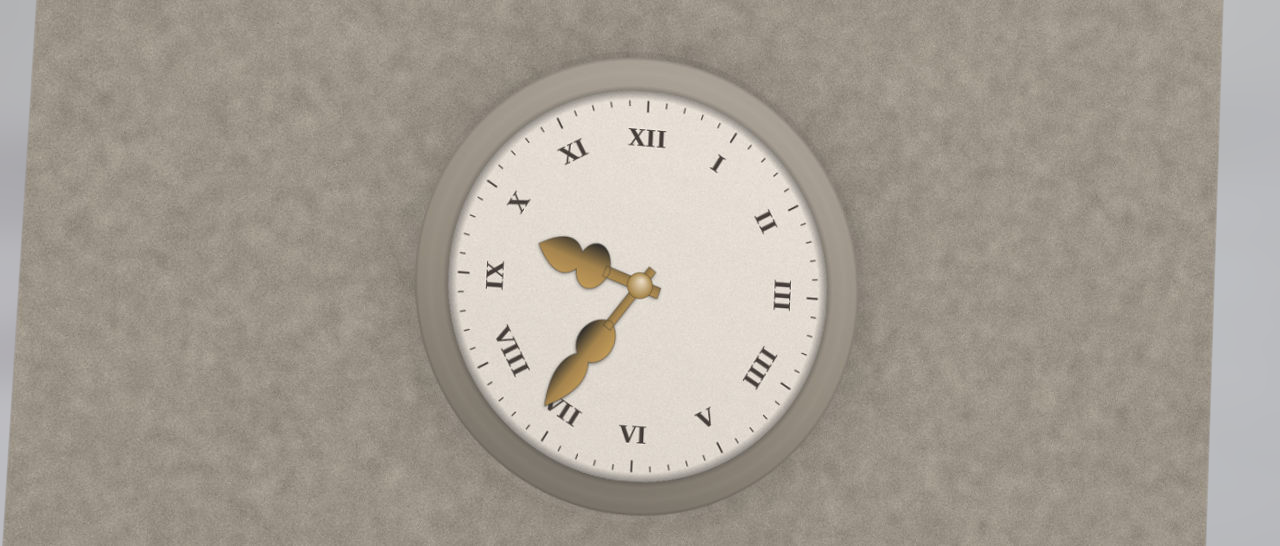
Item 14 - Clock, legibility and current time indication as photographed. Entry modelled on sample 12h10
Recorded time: 9h36
